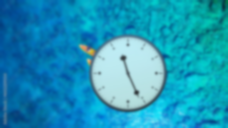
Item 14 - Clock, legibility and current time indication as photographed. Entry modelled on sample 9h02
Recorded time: 11h26
